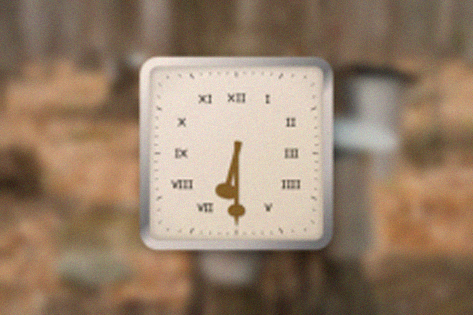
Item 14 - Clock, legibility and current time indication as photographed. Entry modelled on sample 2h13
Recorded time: 6h30
